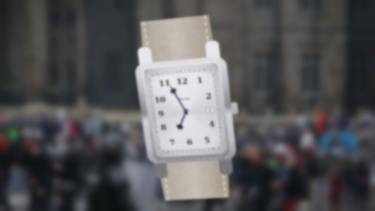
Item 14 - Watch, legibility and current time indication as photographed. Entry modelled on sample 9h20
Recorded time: 6h56
